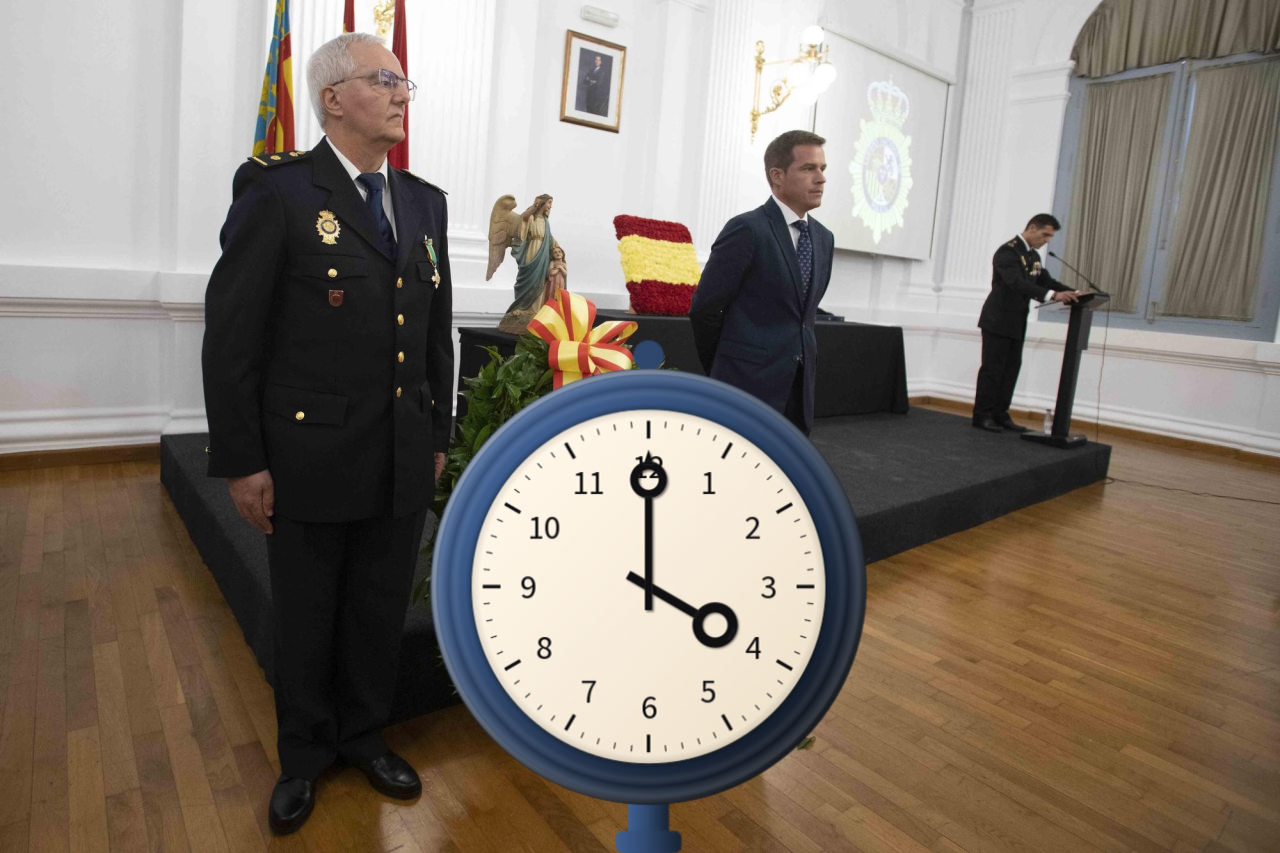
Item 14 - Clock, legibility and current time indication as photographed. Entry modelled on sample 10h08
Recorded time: 4h00
